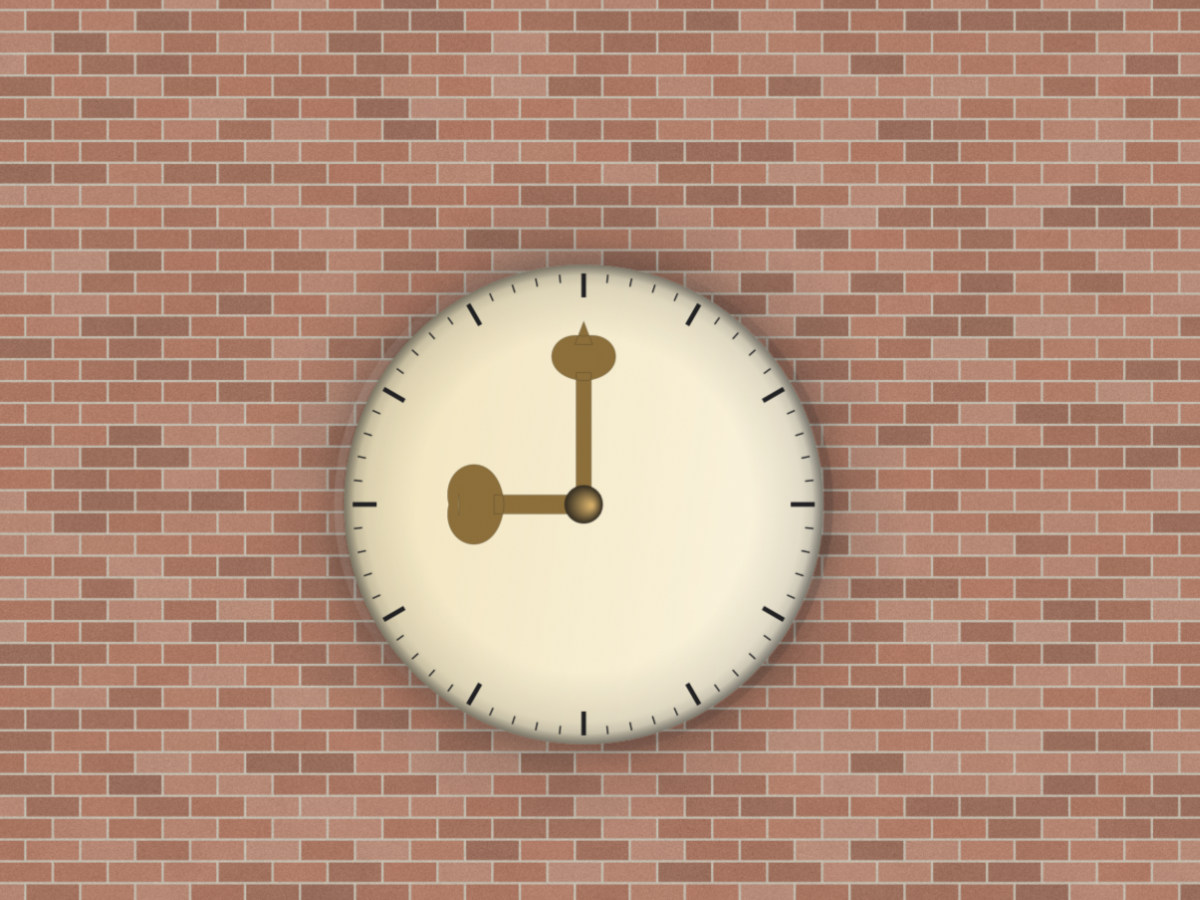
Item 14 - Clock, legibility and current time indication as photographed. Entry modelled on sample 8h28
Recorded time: 9h00
